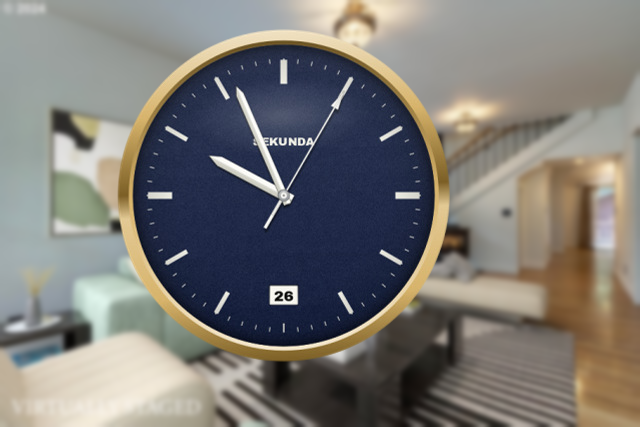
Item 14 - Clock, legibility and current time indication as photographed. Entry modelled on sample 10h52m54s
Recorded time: 9h56m05s
